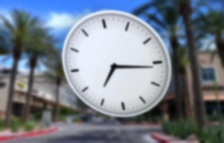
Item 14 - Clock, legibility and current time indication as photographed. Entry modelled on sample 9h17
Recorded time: 7h16
